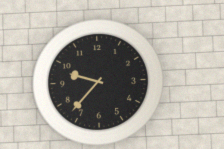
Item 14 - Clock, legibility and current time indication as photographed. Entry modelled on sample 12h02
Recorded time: 9h37
